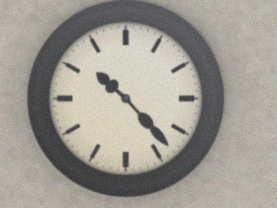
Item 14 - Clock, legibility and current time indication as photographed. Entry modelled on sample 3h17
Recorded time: 10h23
